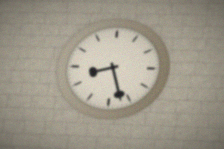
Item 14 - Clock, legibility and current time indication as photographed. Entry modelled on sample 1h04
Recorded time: 8h27
